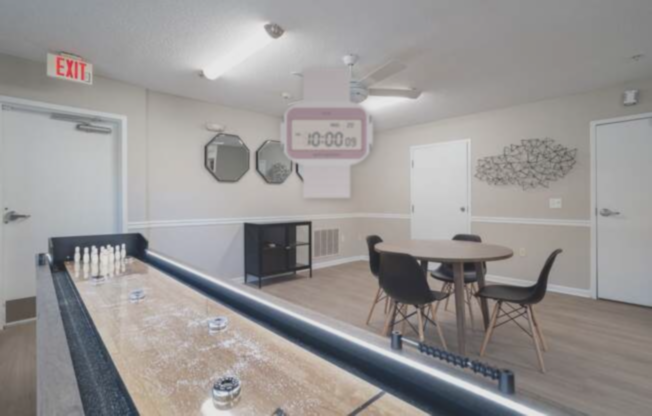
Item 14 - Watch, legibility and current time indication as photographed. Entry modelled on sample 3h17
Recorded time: 10h00
